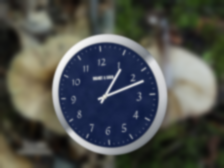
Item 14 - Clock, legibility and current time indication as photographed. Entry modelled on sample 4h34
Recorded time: 1h12
